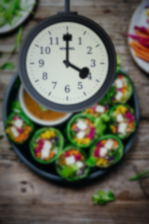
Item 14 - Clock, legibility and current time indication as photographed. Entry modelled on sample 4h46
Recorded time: 4h00
